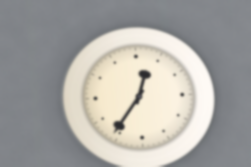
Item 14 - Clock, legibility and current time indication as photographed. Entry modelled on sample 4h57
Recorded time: 12h36
